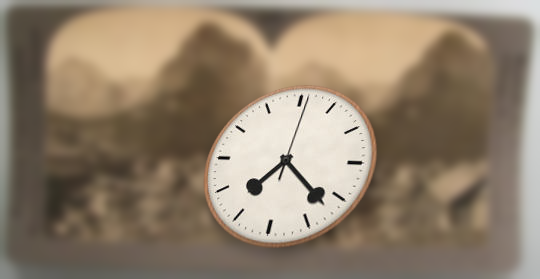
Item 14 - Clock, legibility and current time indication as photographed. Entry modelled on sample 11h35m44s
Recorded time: 7h22m01s
